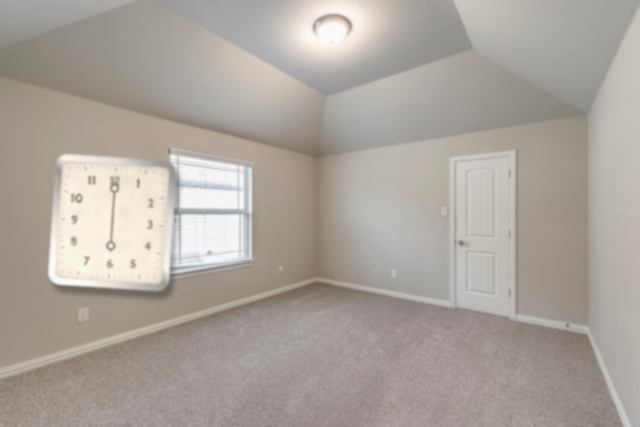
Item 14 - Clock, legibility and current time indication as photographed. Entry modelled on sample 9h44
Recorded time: 6h00
